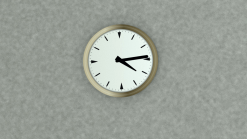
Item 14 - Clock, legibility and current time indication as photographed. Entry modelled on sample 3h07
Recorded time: 4h14
